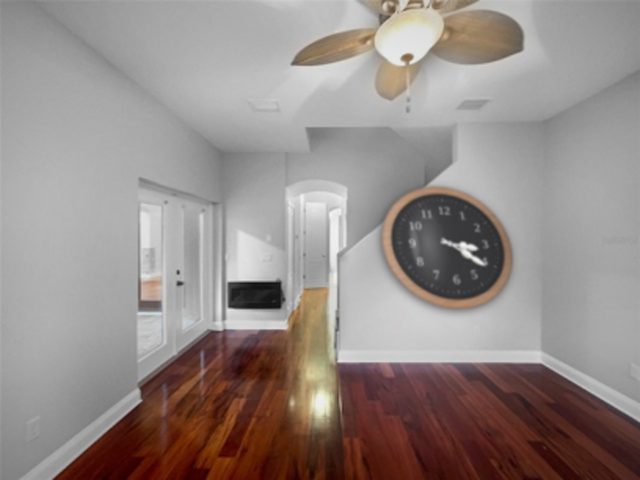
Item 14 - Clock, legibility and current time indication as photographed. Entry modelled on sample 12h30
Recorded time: 3h21
